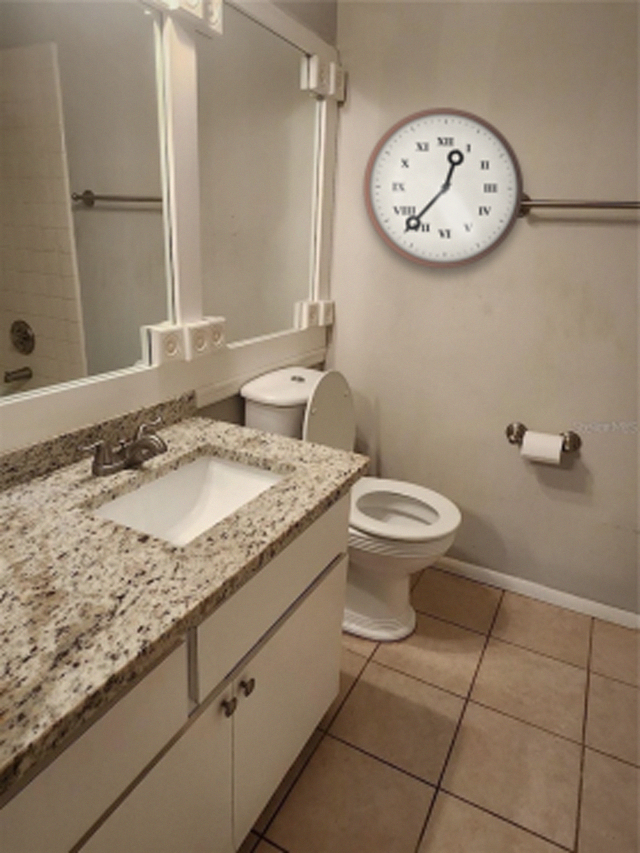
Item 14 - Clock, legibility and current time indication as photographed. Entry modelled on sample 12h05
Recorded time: 12h37
